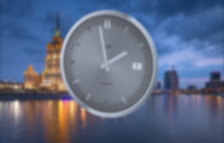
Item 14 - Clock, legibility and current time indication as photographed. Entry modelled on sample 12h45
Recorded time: 1h58
